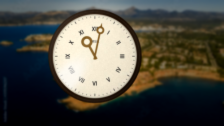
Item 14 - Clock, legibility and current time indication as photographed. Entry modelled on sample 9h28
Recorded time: 11h02
